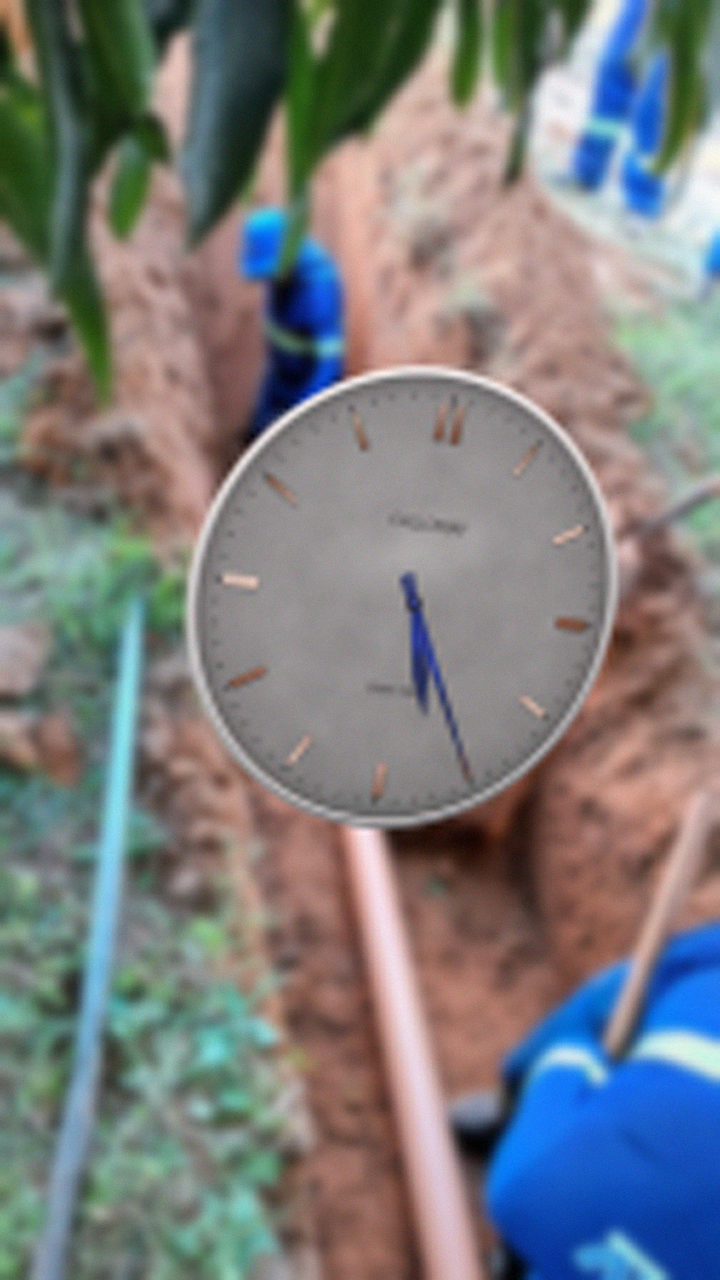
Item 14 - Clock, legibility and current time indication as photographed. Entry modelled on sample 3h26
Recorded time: 5h25
